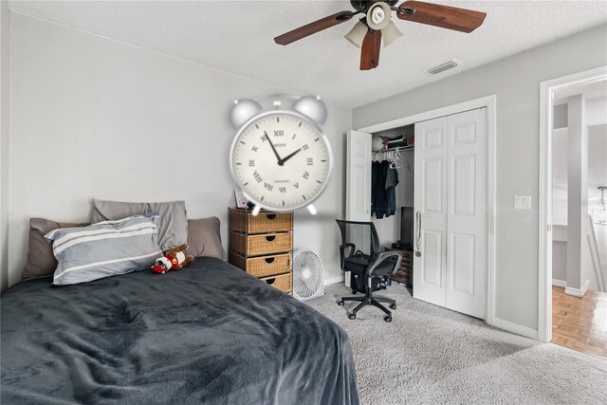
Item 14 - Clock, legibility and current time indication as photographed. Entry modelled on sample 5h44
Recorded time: 1h56
